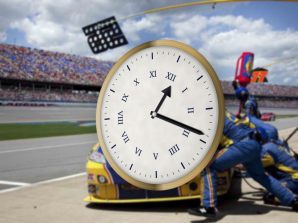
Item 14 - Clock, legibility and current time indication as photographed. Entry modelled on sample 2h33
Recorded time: 12h14
